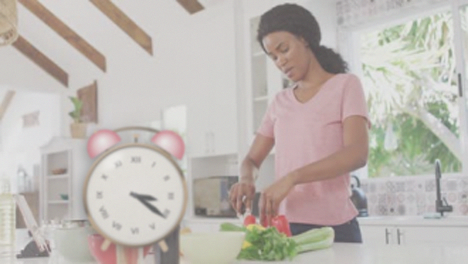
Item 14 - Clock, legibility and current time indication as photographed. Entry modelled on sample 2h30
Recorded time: 3h21
